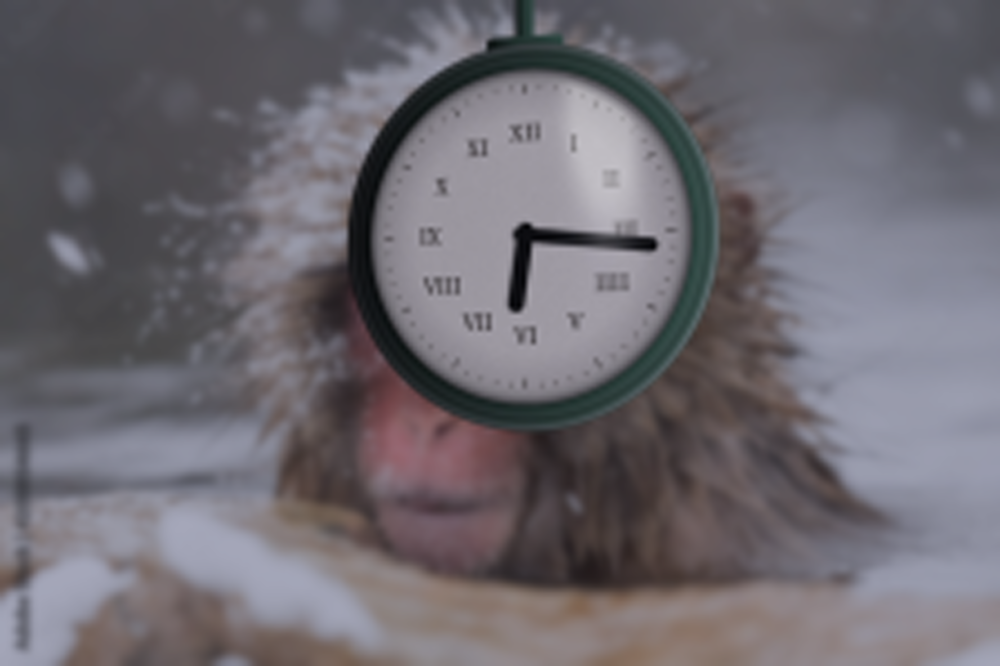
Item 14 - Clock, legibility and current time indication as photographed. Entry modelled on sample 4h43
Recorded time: 6h16
